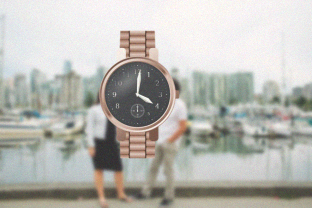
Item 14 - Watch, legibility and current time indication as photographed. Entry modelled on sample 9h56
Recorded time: 4h01
